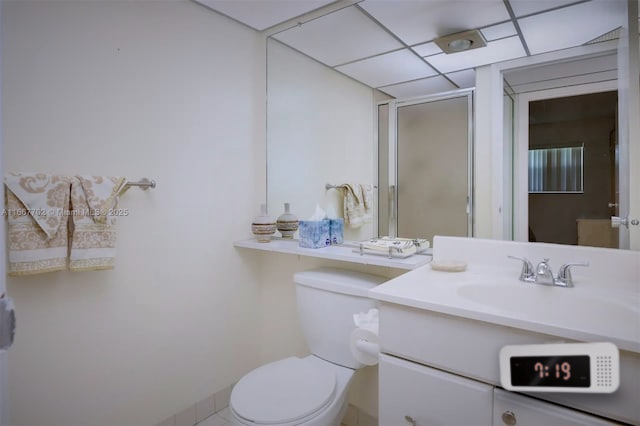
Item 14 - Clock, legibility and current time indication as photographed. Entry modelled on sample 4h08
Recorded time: 7h19
